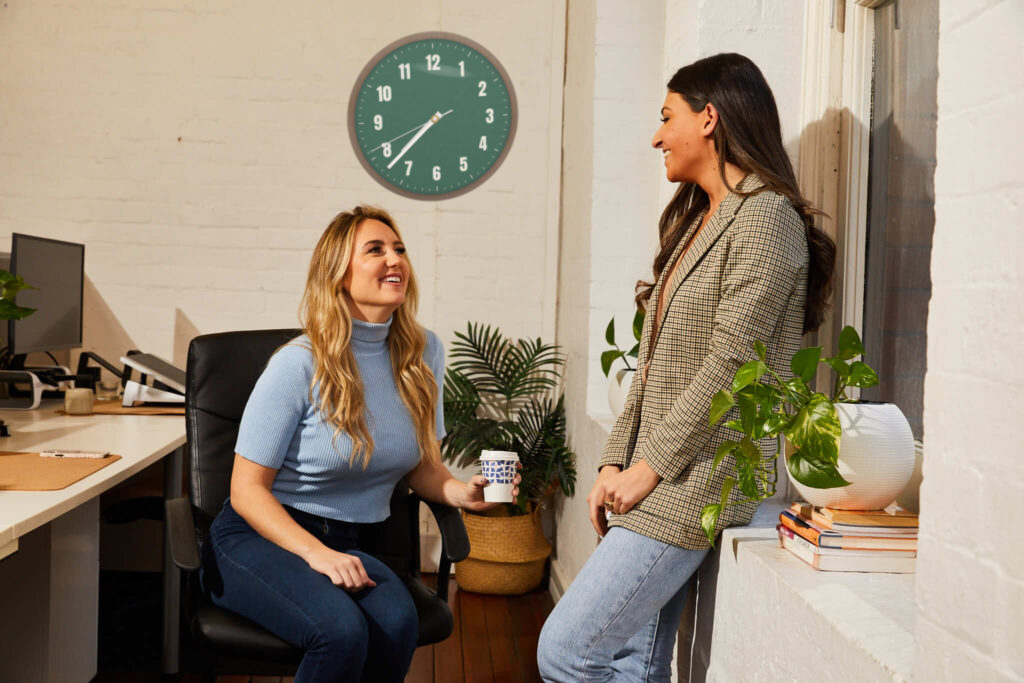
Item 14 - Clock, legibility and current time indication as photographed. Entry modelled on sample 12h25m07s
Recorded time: 7h37m41s
